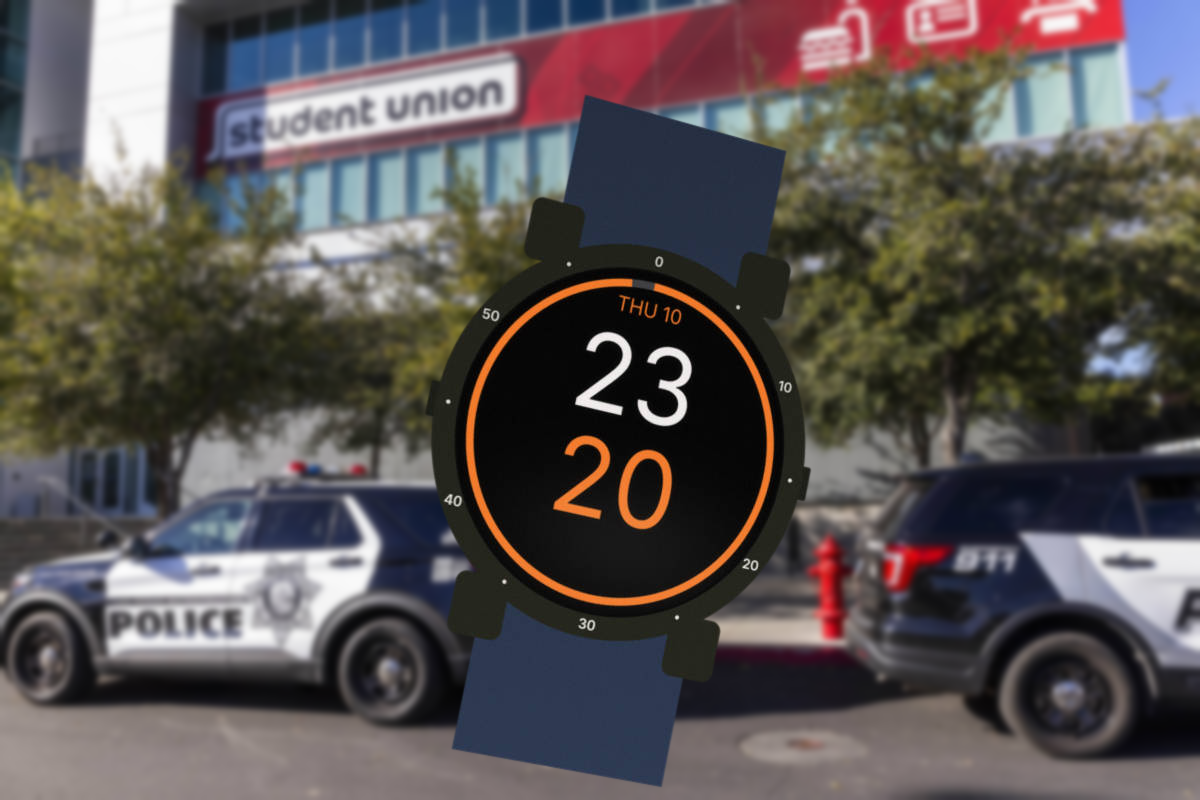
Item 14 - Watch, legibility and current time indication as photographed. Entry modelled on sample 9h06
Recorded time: 23h20
